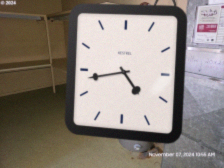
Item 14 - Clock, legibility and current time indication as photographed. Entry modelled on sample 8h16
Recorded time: 4h43
